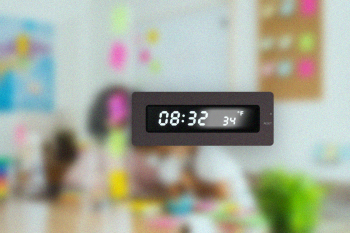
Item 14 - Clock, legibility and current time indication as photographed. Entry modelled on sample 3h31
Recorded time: 8h32
